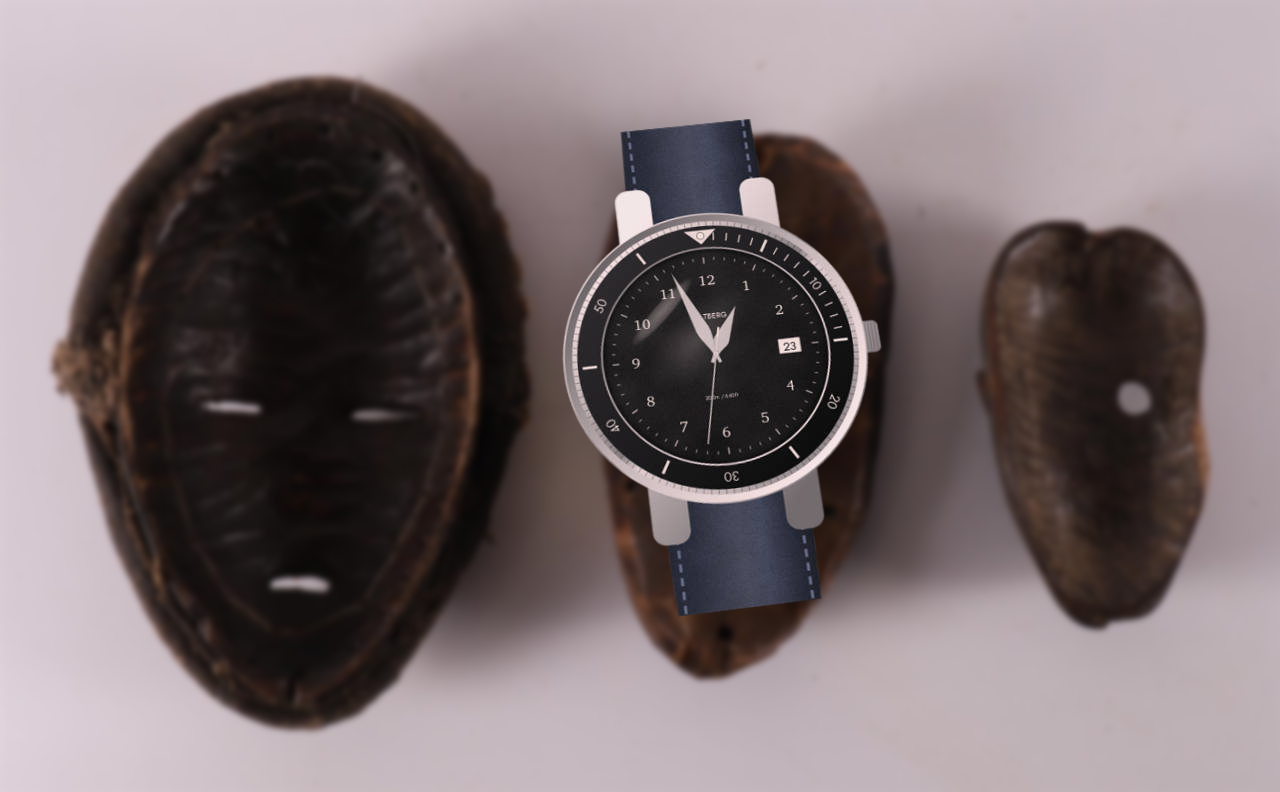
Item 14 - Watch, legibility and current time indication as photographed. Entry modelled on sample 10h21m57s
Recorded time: 12h56m32s
